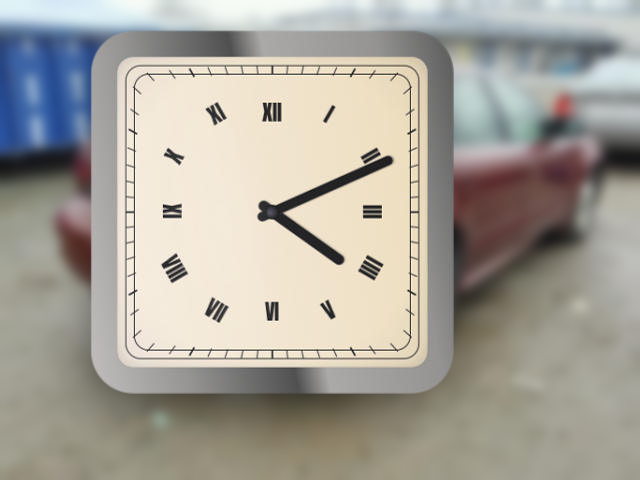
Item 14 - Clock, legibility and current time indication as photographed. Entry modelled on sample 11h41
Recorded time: 4h11
